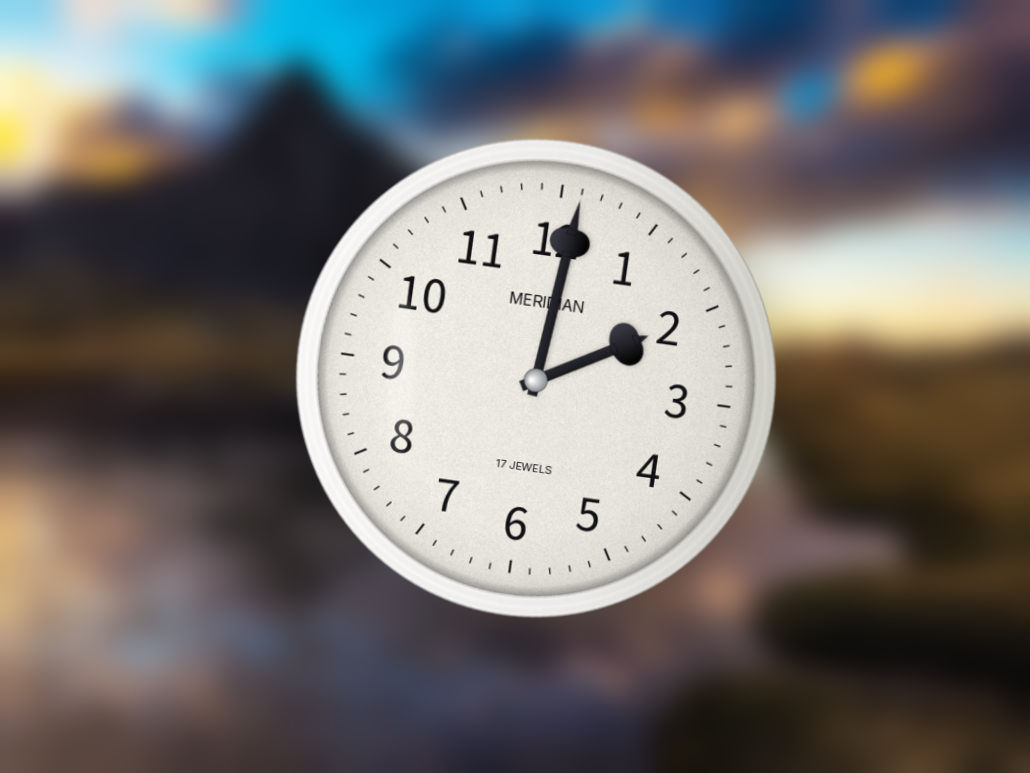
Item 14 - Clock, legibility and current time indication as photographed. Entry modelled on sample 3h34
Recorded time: 2h01
